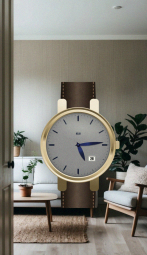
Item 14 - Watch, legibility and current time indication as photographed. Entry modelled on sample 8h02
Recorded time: 5h14
